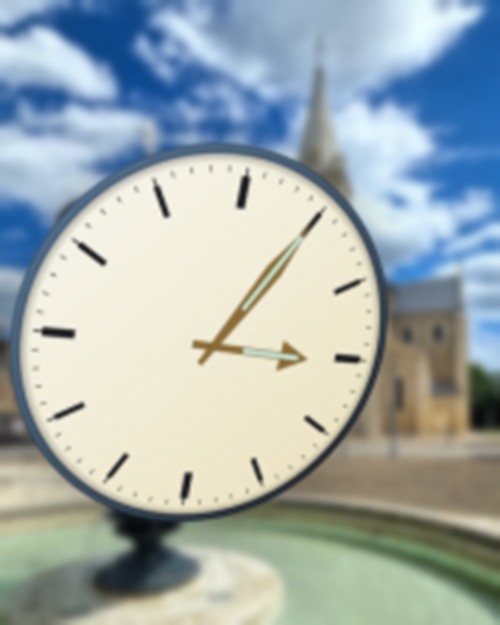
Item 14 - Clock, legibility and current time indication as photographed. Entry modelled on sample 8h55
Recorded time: 3h05
